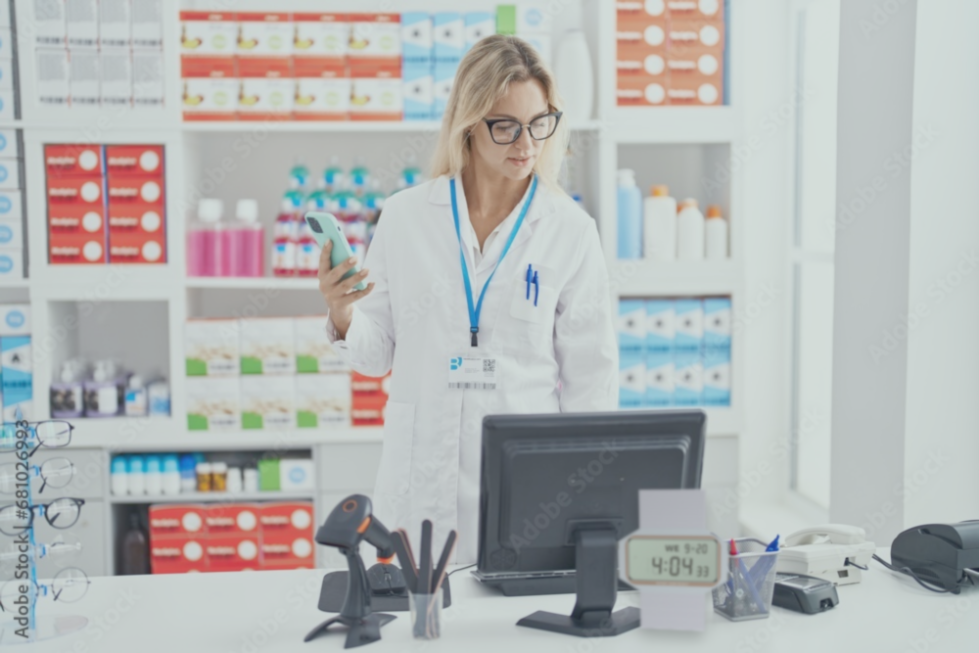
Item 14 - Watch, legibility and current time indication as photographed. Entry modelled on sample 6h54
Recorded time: 4h04
